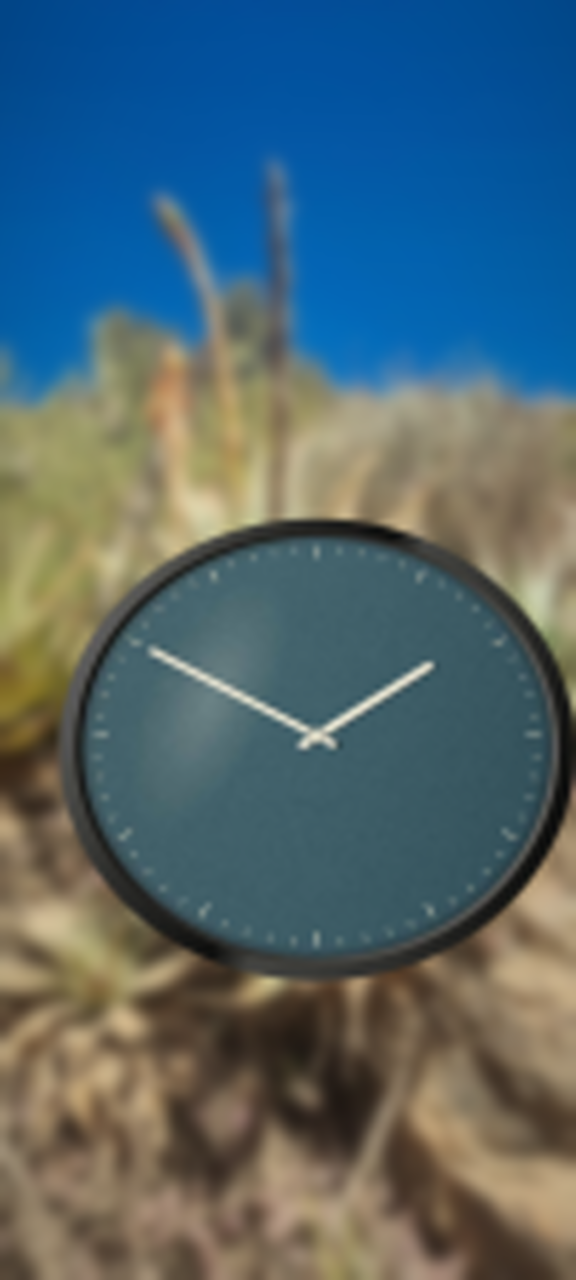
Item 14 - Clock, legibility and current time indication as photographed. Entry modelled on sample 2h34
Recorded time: 1h50
